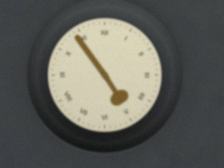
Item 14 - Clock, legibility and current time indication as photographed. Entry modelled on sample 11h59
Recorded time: 4h54
